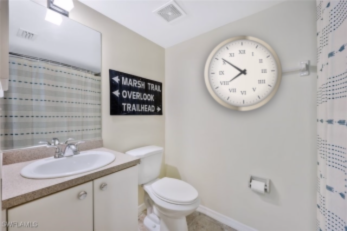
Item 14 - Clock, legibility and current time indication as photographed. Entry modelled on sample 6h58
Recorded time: 7h51
